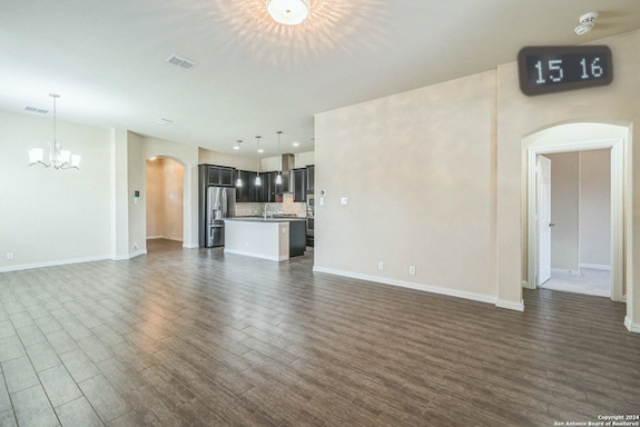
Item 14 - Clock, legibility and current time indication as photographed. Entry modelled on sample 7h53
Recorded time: 15h16
